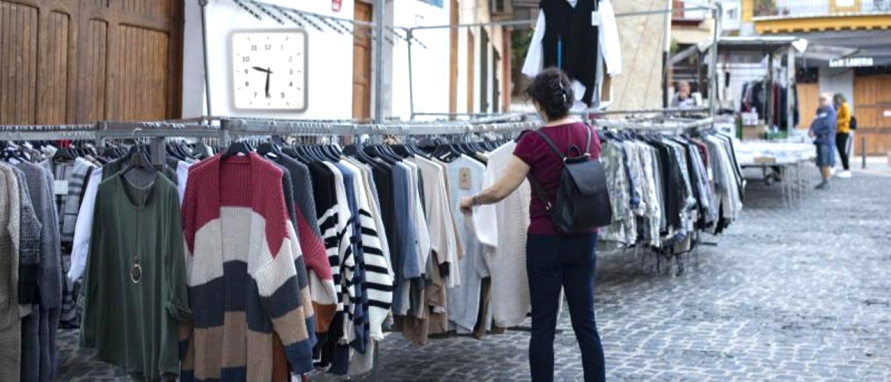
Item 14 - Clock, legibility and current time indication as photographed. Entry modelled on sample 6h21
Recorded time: 9h31
